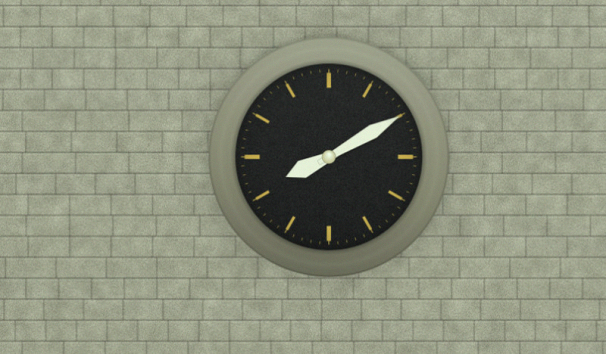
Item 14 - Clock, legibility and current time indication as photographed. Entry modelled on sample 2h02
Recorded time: 8h10
